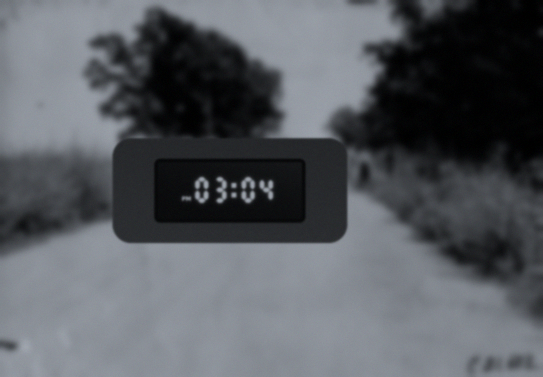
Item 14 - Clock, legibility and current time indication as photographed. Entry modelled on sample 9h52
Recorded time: 3h04
